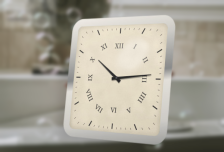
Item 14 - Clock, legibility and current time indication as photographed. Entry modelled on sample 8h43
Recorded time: 10h14
